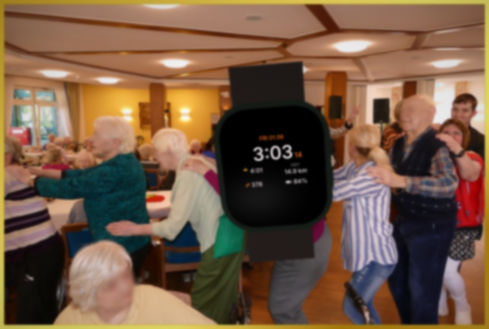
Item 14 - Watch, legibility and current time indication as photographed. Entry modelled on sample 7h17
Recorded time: 3h03
